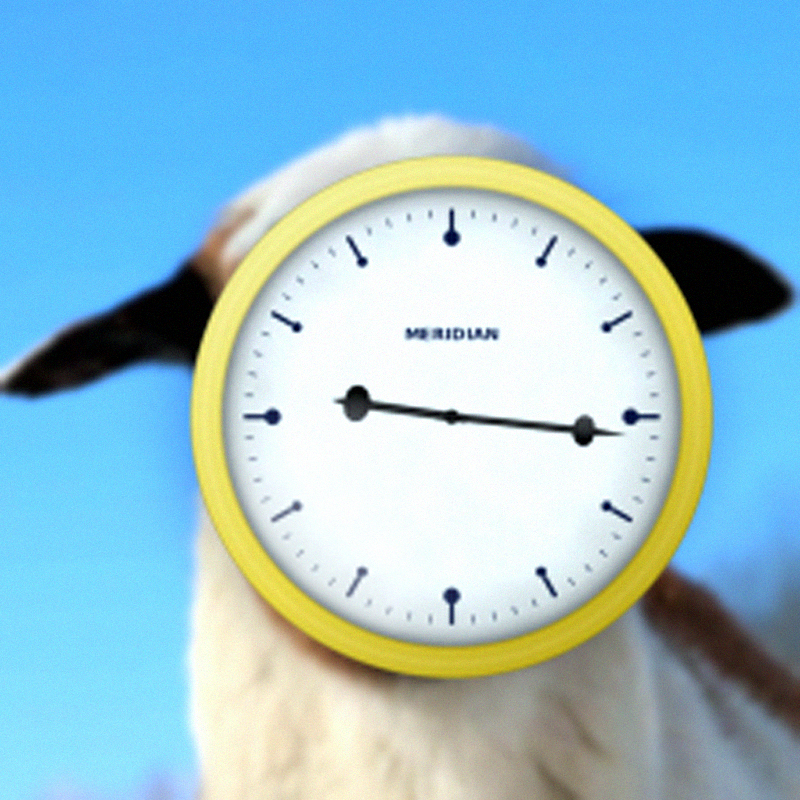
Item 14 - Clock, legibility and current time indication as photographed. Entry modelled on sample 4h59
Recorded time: 9h16
